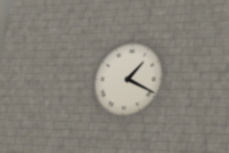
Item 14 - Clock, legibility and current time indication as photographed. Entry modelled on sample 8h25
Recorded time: 1h19
